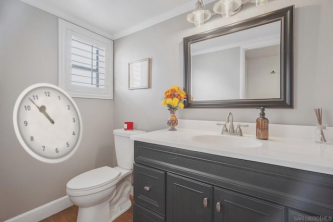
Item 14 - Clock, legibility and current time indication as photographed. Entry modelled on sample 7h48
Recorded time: 10h53
